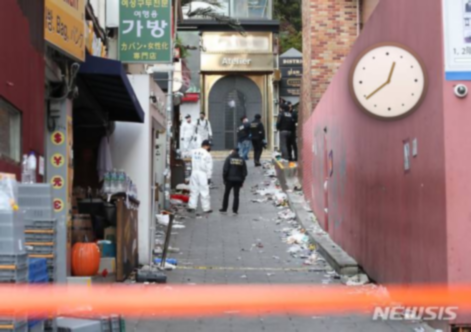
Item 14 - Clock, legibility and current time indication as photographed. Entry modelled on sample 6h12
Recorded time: 12h39
